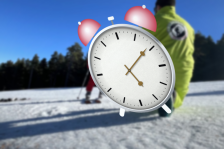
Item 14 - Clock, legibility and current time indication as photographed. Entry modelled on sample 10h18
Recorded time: 5h09
